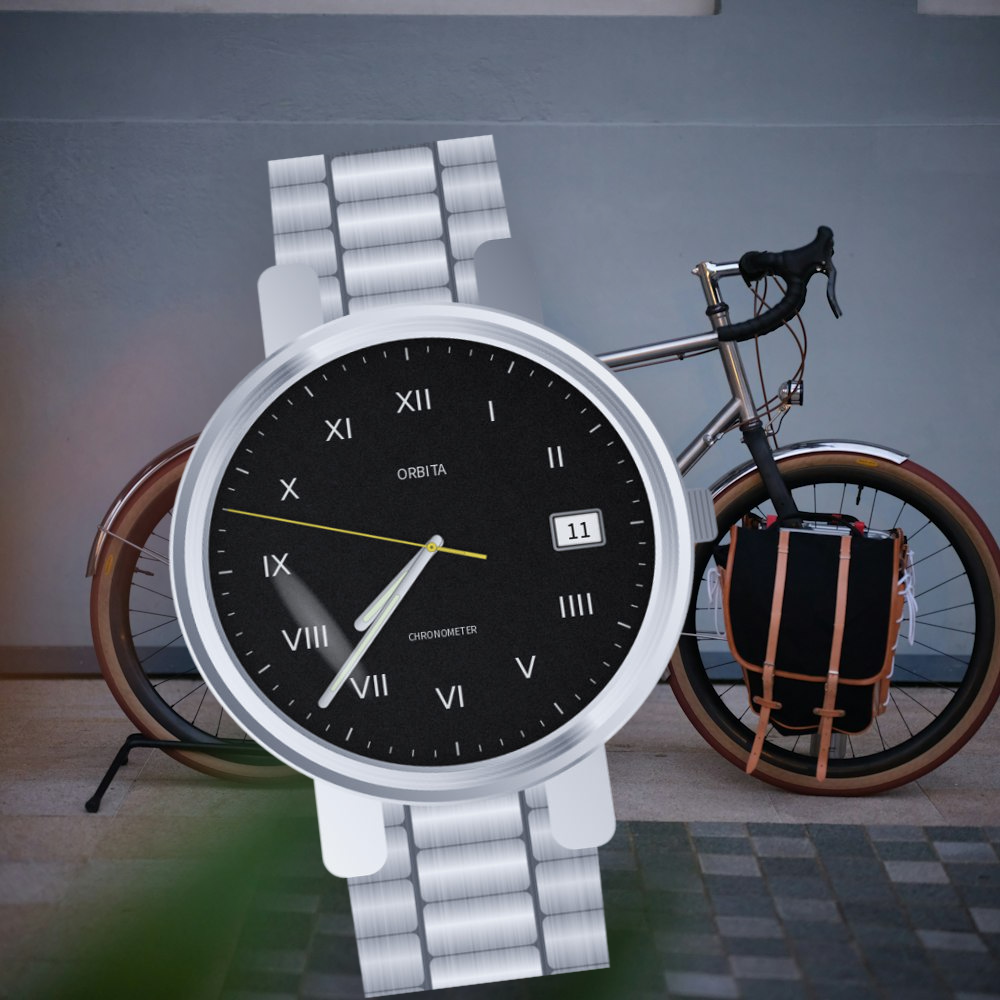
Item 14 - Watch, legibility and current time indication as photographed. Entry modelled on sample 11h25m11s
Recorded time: 7h36m48s
